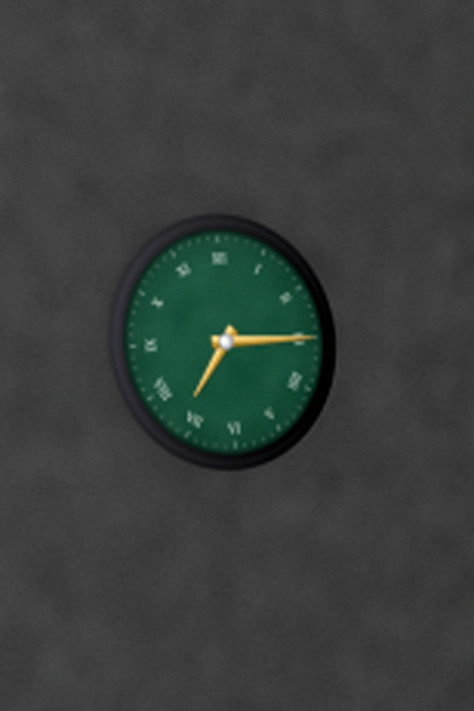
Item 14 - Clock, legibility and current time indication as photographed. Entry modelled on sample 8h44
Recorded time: 7h15
